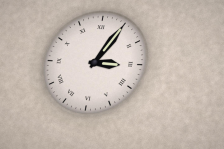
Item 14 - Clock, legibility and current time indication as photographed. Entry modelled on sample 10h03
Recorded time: 3h05
